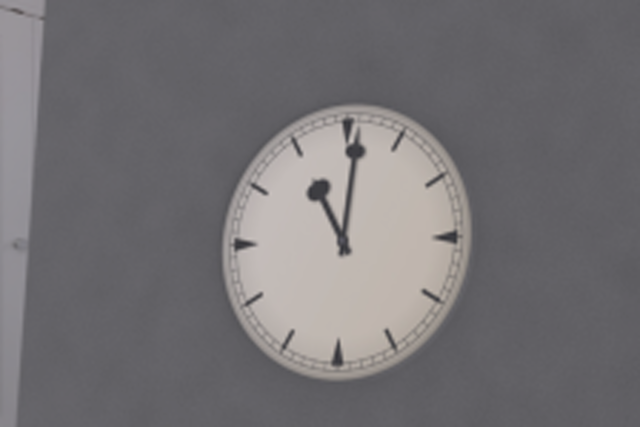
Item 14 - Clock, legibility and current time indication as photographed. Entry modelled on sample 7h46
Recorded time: 11h01
